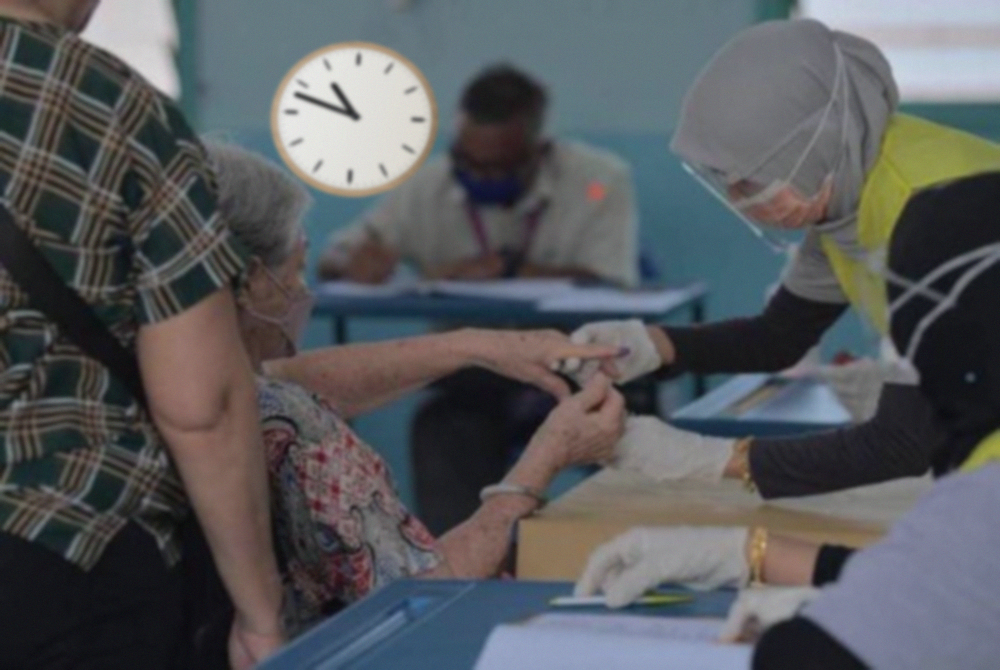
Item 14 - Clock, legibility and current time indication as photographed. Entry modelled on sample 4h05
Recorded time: 10h48
